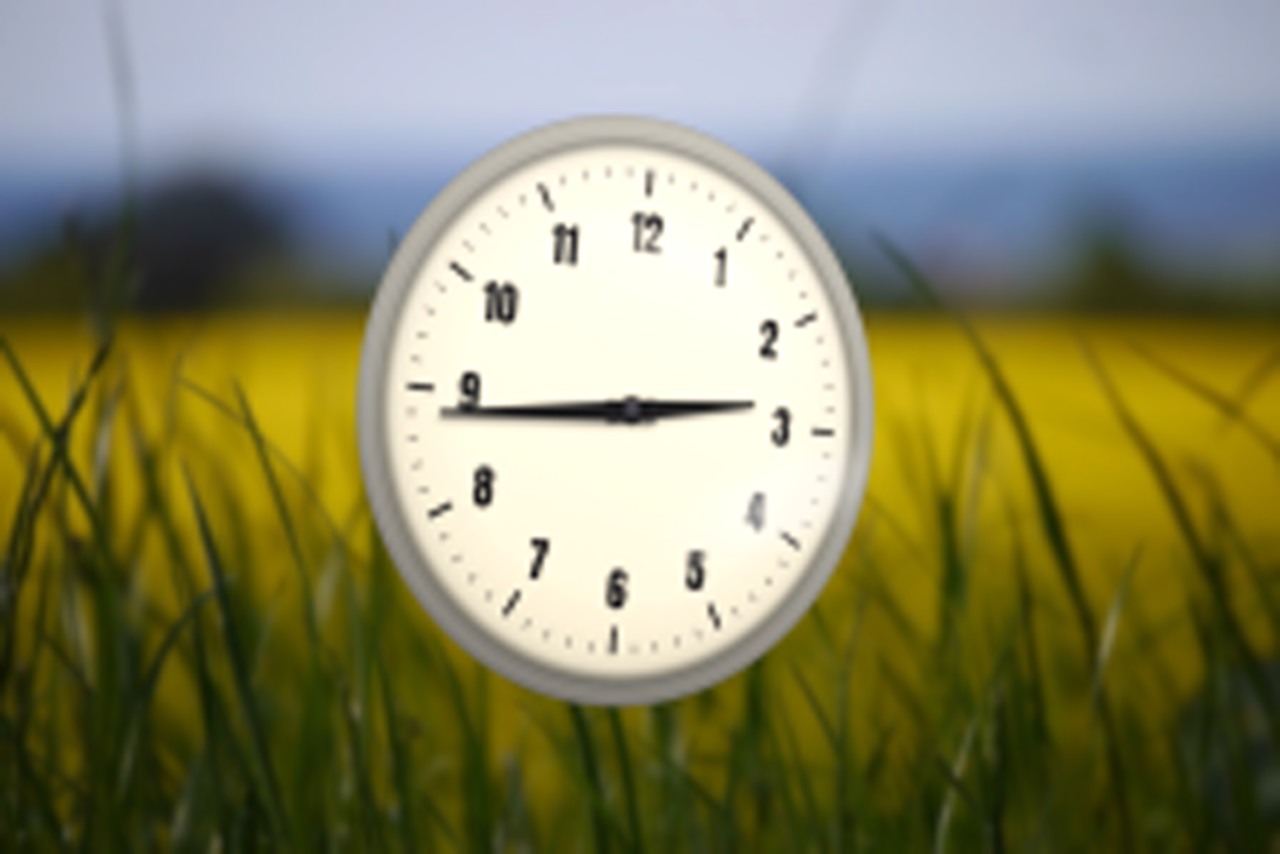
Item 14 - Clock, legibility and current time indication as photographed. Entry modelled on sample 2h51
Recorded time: 2h44
